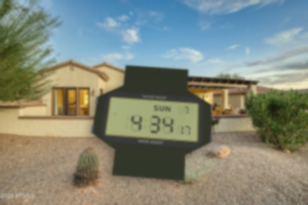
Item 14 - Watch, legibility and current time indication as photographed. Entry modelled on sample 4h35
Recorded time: 4h34
